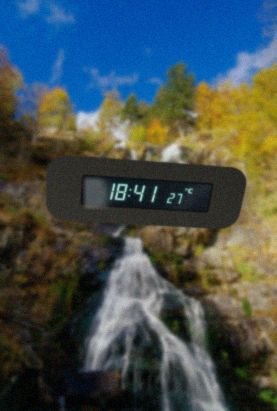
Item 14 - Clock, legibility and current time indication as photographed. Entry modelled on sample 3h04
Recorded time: 18h41
